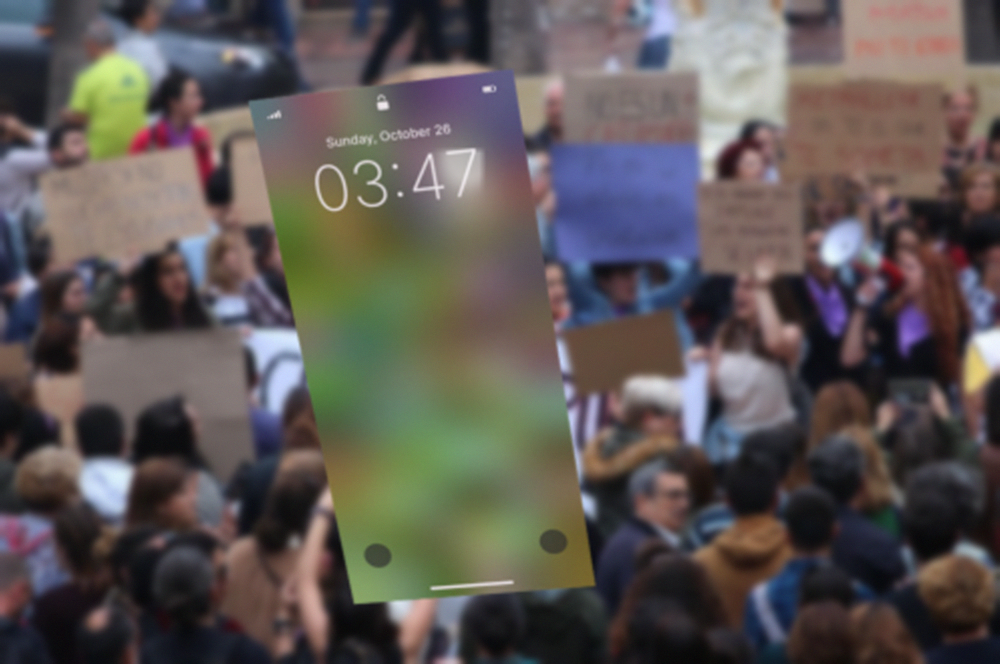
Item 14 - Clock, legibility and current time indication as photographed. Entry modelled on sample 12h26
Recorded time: 3h47
